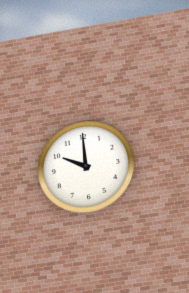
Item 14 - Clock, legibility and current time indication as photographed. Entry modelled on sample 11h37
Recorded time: 10h00
